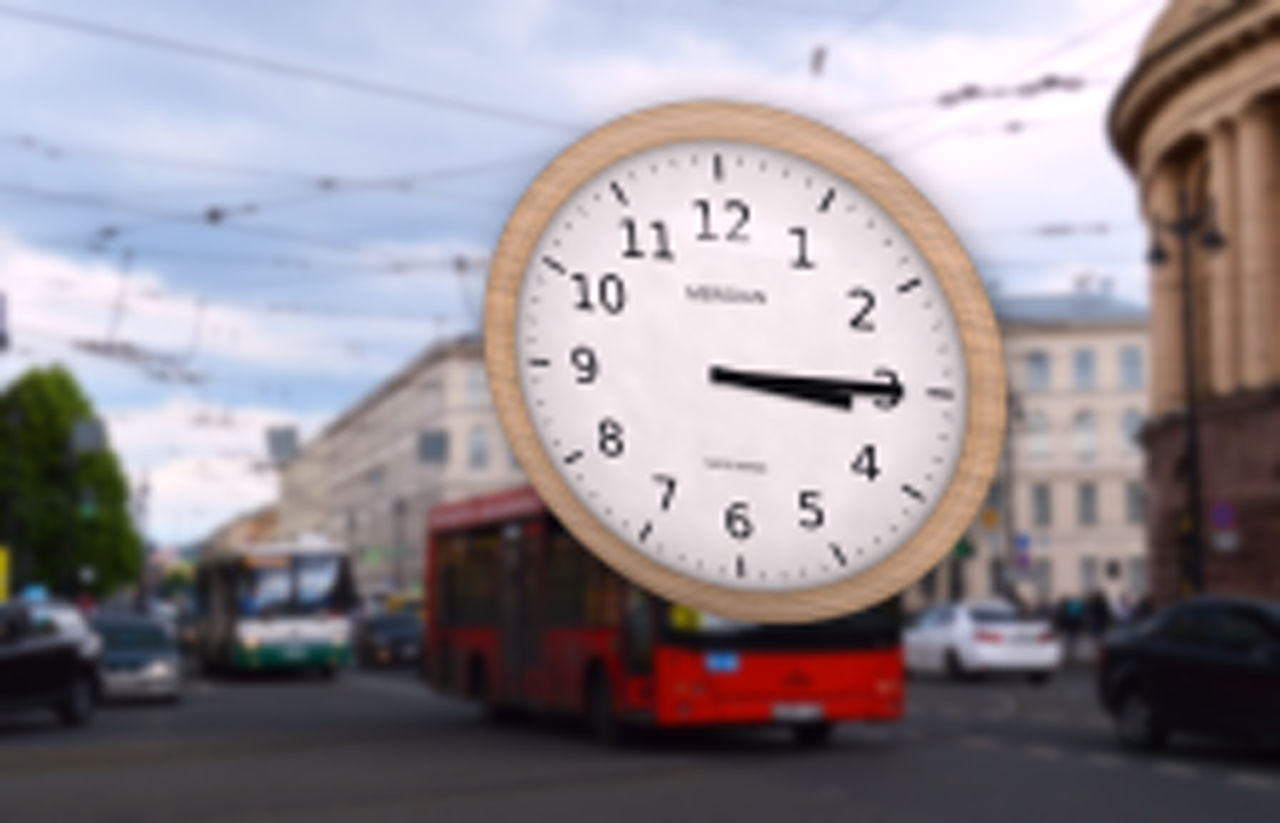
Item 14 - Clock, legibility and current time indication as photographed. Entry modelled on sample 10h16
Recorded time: 3h15
